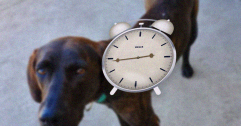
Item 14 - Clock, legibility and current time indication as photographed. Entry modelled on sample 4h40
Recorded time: 2h44
